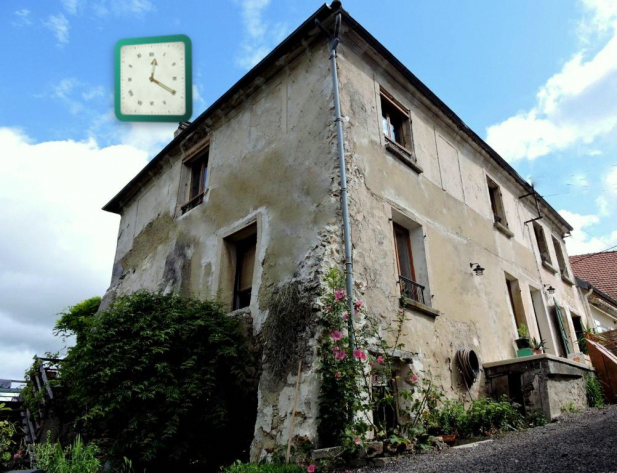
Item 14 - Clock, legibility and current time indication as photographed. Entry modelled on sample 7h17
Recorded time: 12h20
